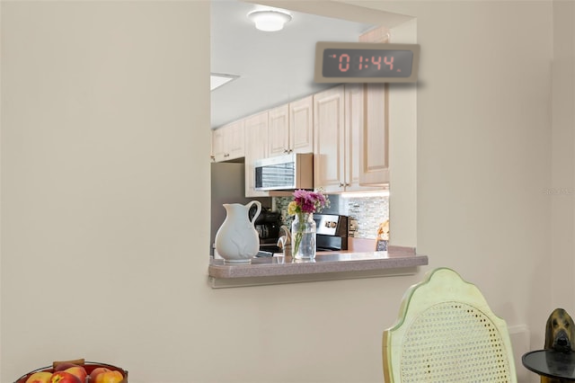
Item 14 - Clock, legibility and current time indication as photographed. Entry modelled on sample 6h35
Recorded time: 1h44
